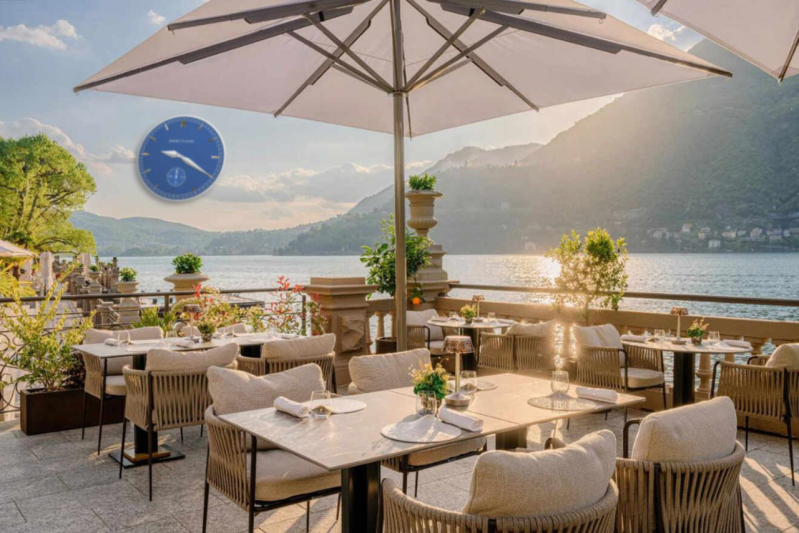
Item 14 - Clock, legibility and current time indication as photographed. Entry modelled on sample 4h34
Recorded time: 9h20
